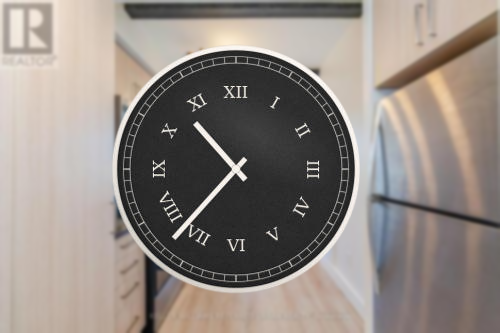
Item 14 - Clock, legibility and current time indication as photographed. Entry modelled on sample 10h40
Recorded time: 10h37
